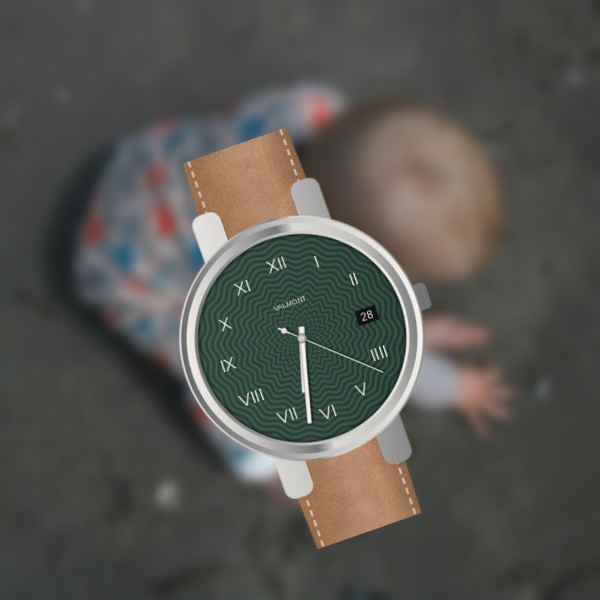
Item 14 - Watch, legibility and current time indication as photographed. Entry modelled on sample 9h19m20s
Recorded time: 6h32m22s
